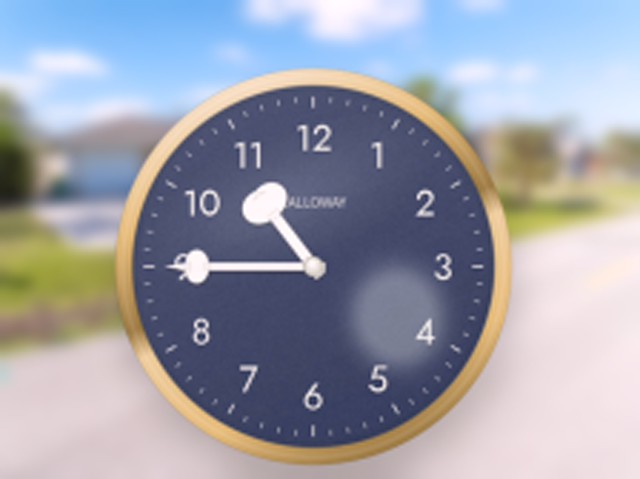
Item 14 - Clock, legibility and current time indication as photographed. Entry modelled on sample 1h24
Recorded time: 10h45
